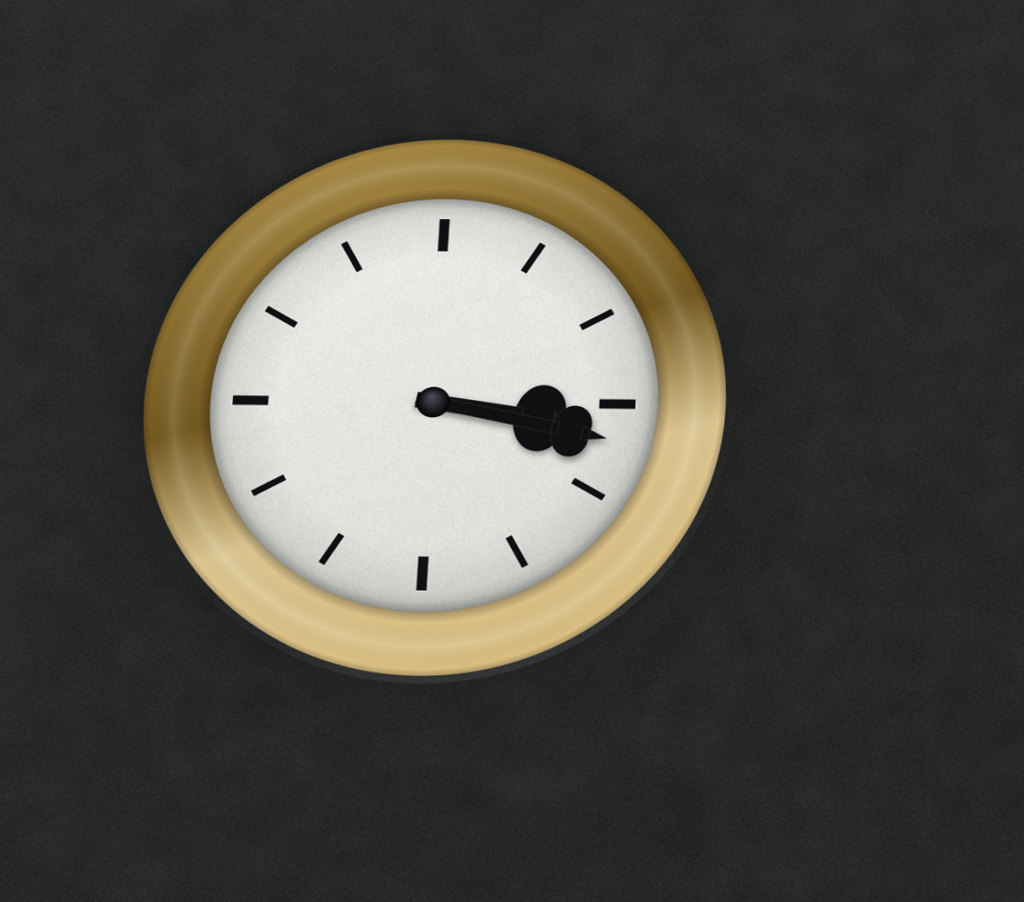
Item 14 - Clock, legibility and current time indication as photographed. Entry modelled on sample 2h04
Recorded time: 3h17
